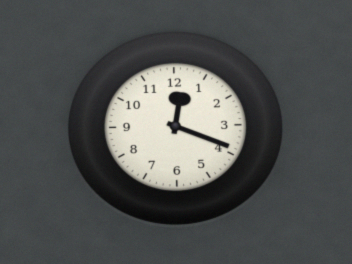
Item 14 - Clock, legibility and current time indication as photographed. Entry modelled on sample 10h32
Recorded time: 12h19
